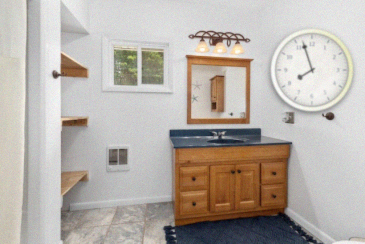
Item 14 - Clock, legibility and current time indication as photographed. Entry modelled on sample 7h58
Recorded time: 7h57
